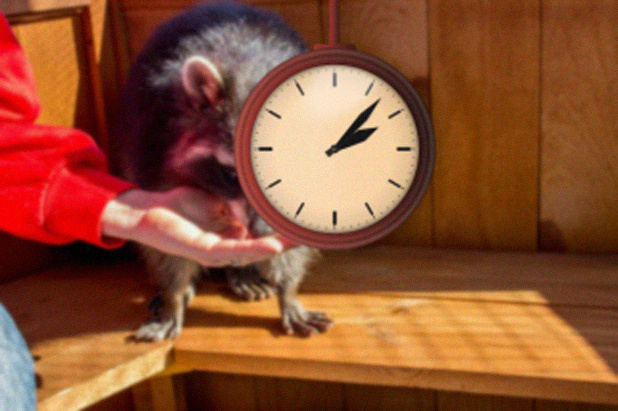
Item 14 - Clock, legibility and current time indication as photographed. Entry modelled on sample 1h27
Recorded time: 2h07
